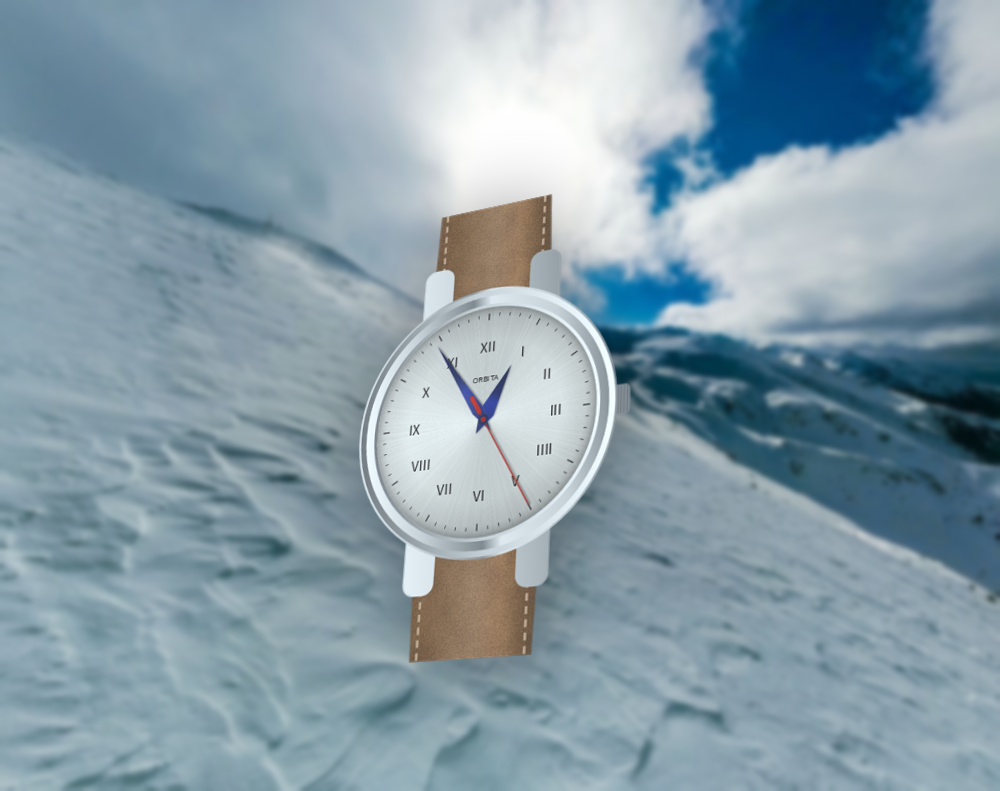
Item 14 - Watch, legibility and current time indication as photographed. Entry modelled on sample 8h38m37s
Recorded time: 12h54m25s
